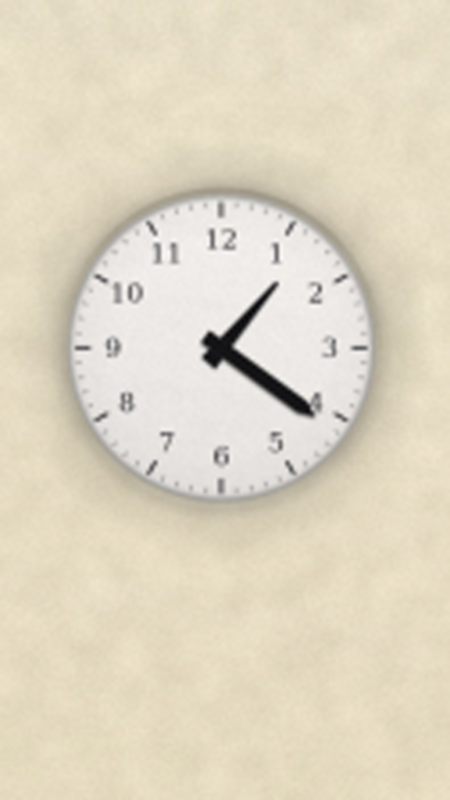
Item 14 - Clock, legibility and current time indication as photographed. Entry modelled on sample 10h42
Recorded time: 1h21
